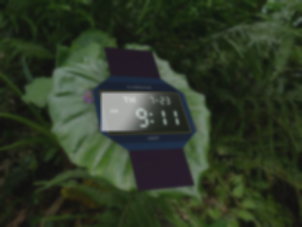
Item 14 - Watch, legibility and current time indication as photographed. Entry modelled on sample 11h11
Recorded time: 9h11
